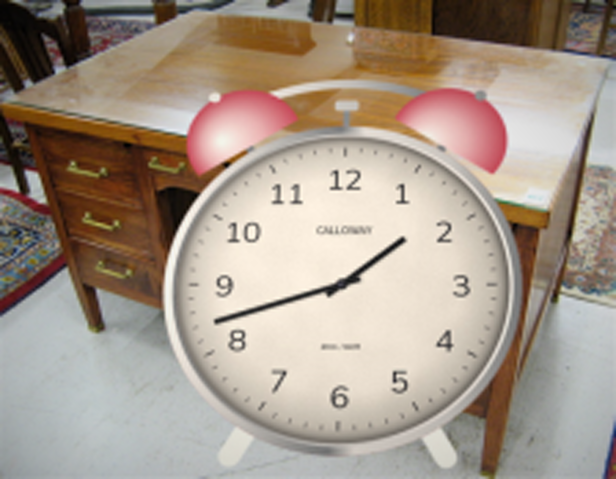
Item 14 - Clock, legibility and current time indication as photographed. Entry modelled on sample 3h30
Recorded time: 1h42
